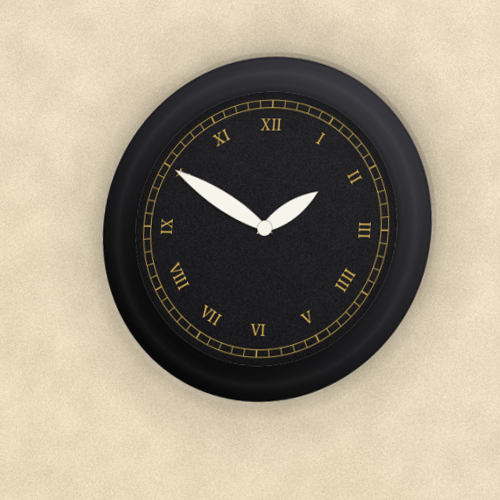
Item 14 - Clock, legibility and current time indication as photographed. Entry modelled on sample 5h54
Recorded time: 1h50
